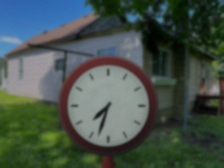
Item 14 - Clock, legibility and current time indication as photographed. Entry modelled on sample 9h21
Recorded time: 7h33
